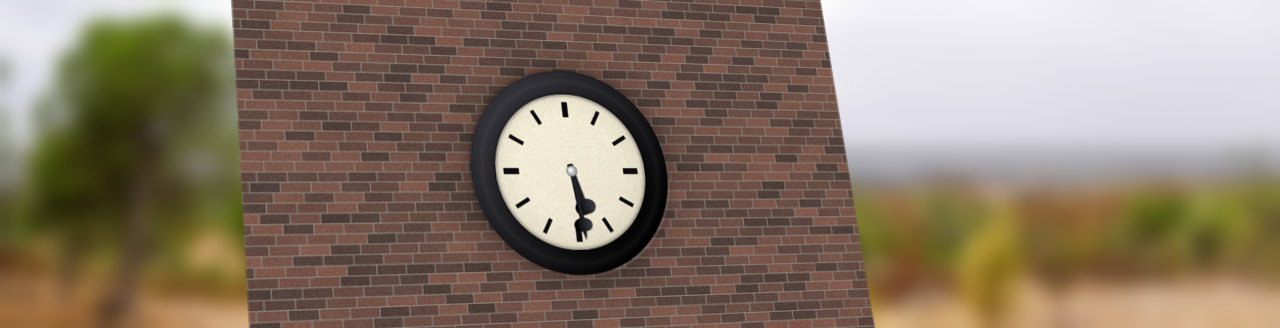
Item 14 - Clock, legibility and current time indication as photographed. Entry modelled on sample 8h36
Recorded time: 5h29
